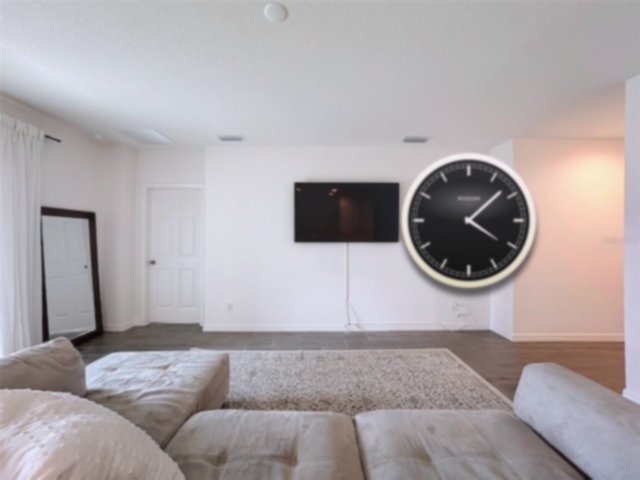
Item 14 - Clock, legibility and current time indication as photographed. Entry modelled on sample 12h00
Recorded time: 4h08
